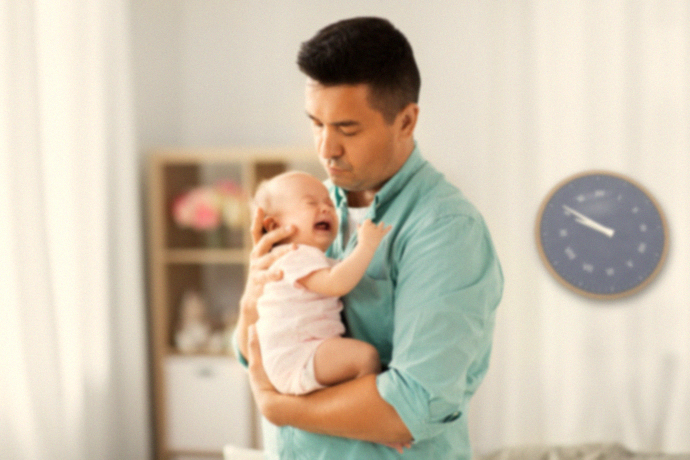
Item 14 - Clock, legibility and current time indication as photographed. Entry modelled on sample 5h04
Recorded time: 9h51
